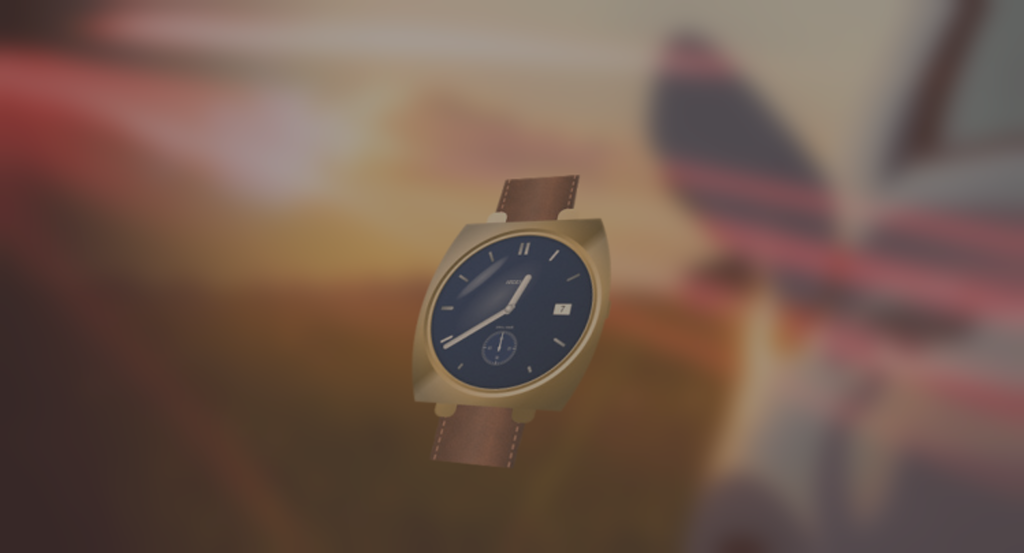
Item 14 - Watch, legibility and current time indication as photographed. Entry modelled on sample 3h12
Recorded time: 12h39
